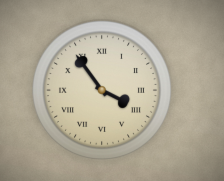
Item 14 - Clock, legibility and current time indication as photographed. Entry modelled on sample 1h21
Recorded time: 3h54
